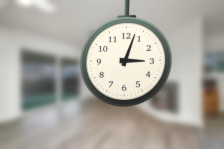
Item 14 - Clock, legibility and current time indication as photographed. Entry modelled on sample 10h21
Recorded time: 3h03
